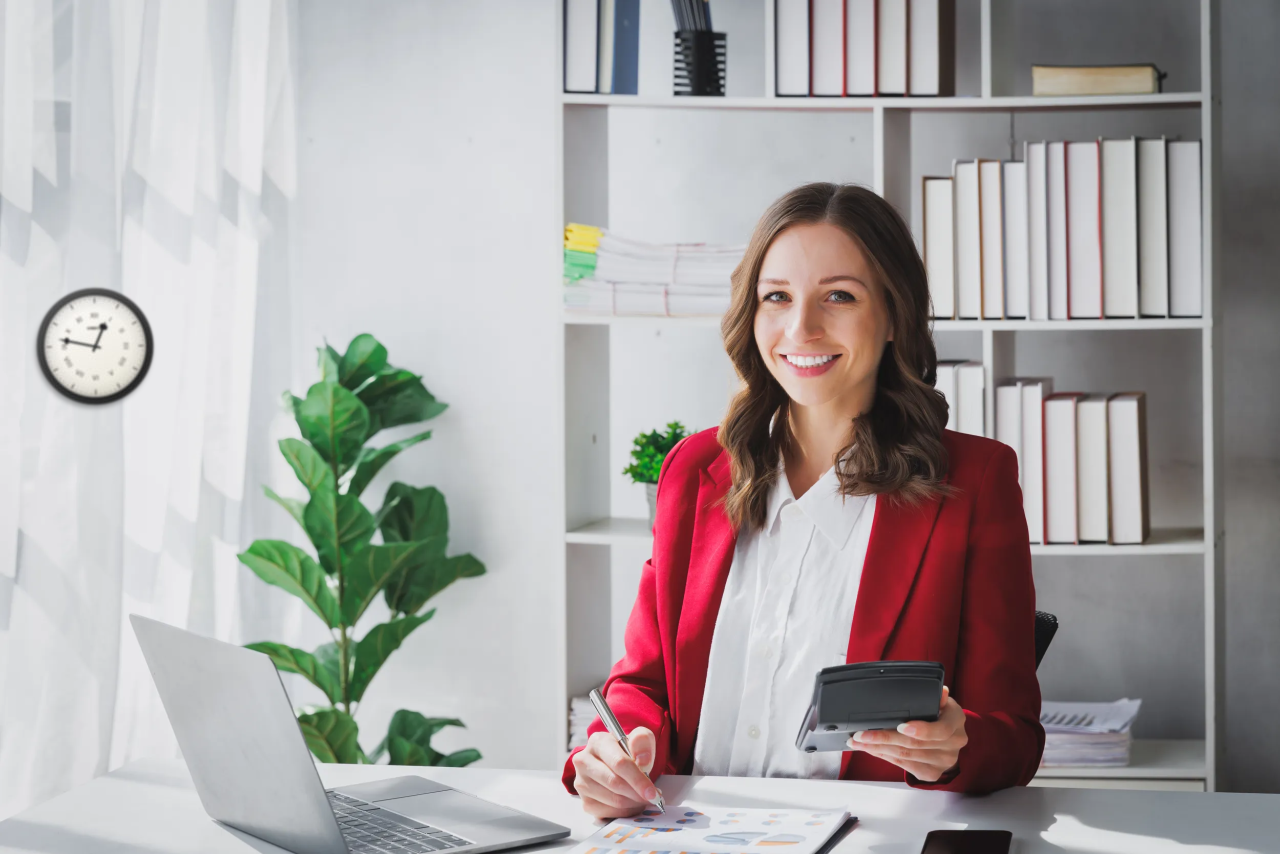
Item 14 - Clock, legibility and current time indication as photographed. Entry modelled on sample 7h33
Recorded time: 12h47
